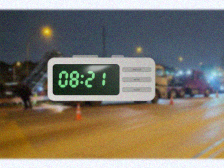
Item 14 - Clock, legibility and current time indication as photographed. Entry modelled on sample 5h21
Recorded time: 8h21
